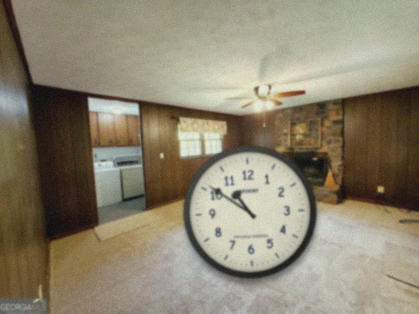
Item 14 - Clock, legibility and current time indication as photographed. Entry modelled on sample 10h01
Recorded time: 10h51
